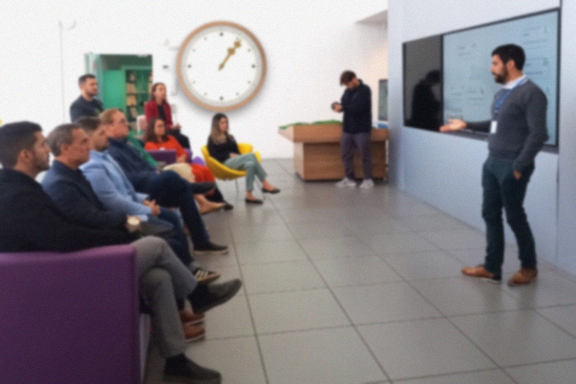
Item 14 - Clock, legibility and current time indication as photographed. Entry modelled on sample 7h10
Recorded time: 1h06
